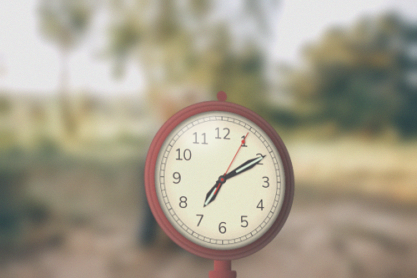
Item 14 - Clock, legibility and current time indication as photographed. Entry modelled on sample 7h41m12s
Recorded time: 7h10m05s
